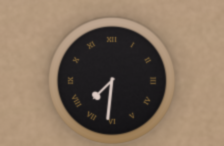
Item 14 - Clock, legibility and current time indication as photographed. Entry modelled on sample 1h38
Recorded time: 7h31
